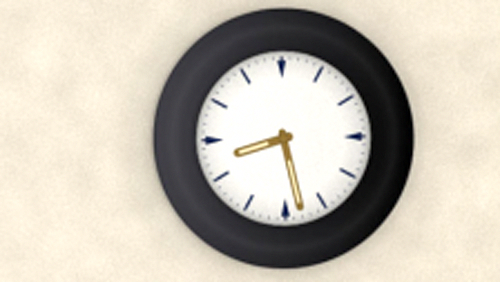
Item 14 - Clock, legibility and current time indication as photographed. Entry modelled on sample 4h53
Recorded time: 8h28
